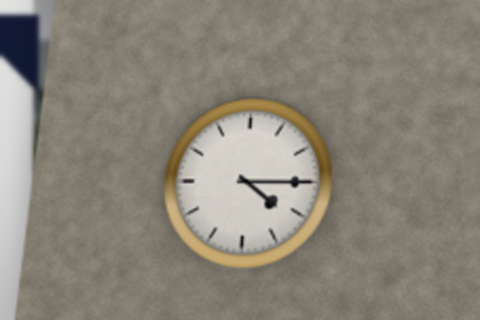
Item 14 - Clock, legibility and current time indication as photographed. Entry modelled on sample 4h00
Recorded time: 4h15
